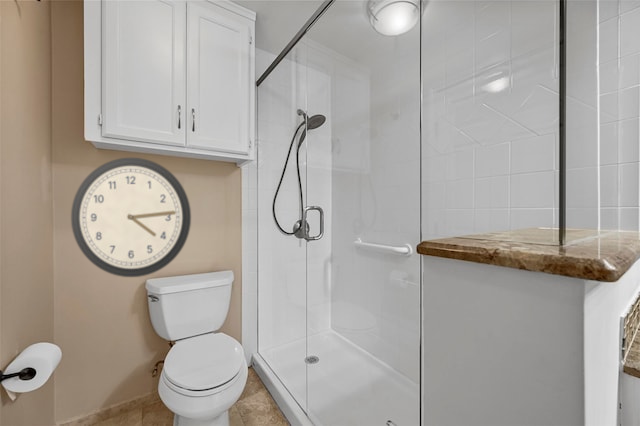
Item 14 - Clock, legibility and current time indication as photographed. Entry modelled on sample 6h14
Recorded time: 4h14
